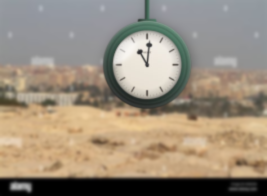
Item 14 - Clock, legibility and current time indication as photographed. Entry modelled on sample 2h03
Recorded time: 11h01
